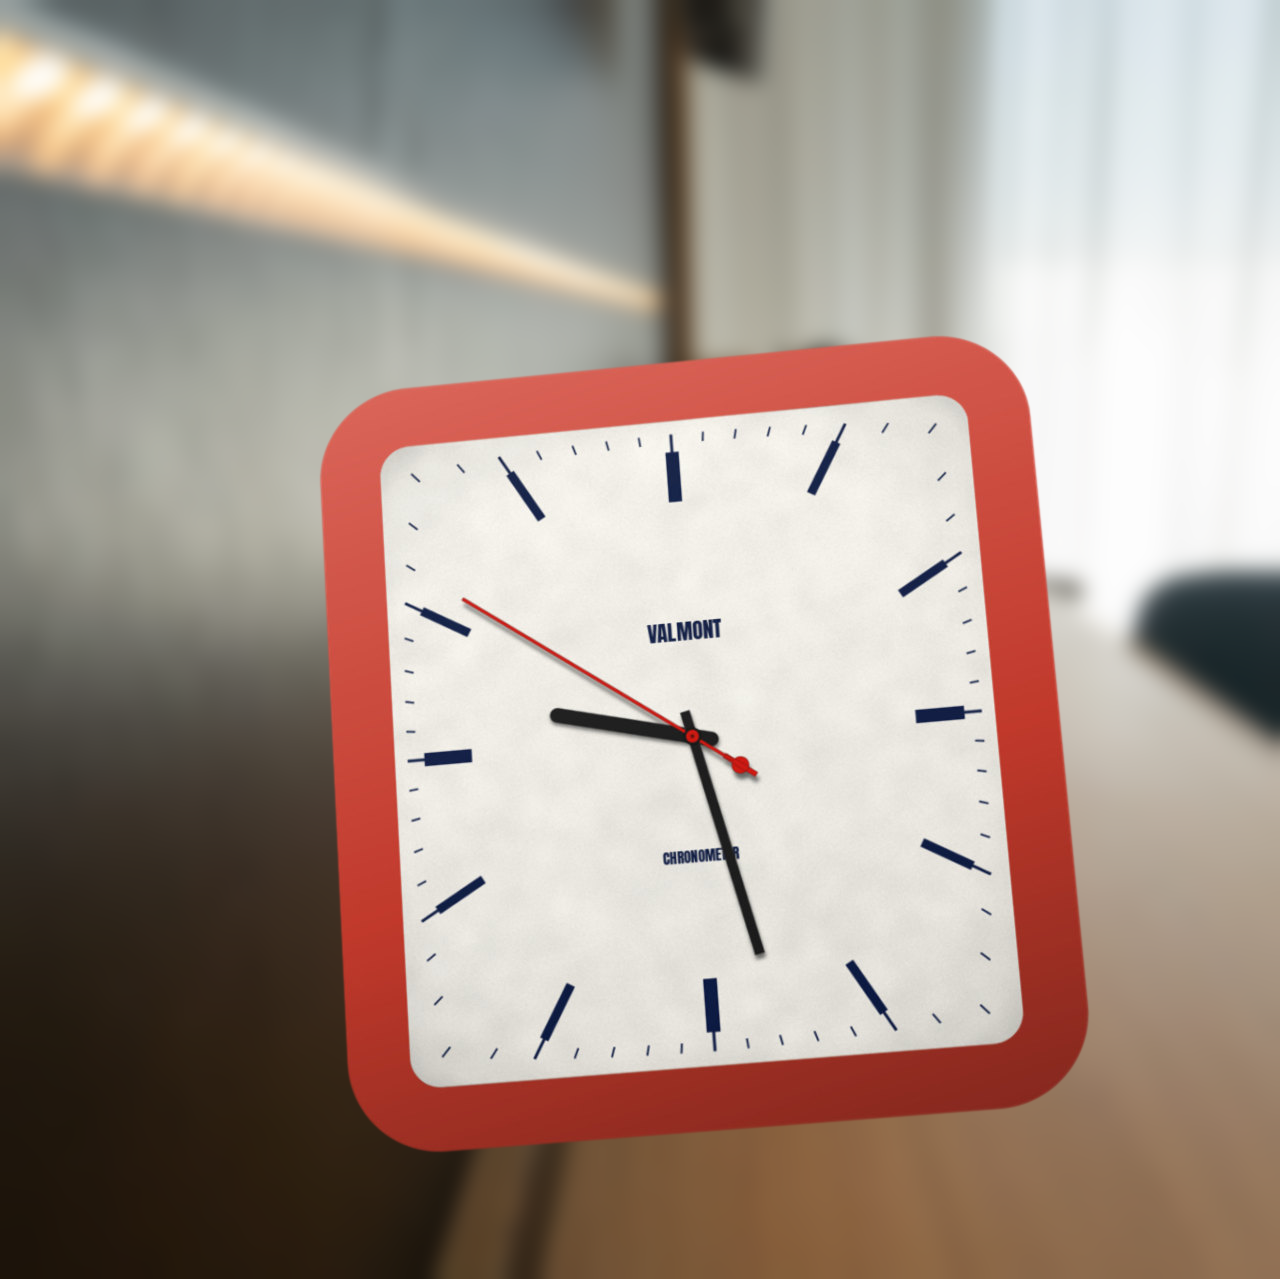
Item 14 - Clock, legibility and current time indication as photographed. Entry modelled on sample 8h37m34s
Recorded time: 9h27m51s
